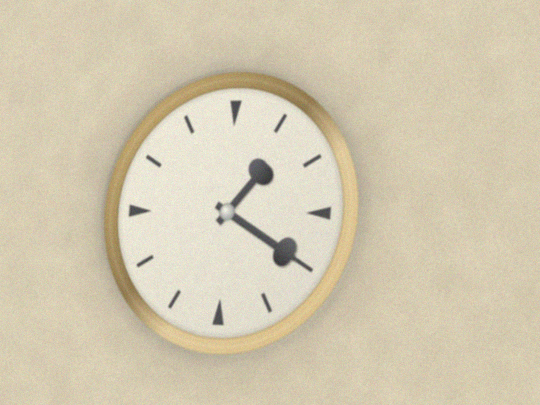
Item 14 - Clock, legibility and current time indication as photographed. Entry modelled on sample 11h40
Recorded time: 1h20
